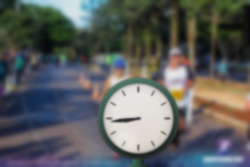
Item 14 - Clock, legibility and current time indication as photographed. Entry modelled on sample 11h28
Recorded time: 8h44
